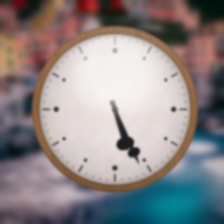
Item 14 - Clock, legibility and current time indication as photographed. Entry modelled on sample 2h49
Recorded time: 5h26
